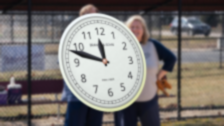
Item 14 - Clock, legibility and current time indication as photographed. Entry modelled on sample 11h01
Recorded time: 11h48
